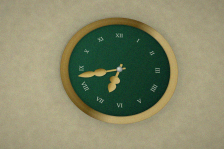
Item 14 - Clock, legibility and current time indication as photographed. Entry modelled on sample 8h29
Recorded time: 6h43
